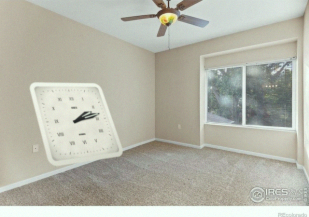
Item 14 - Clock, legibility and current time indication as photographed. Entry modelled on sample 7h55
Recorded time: 2h13
